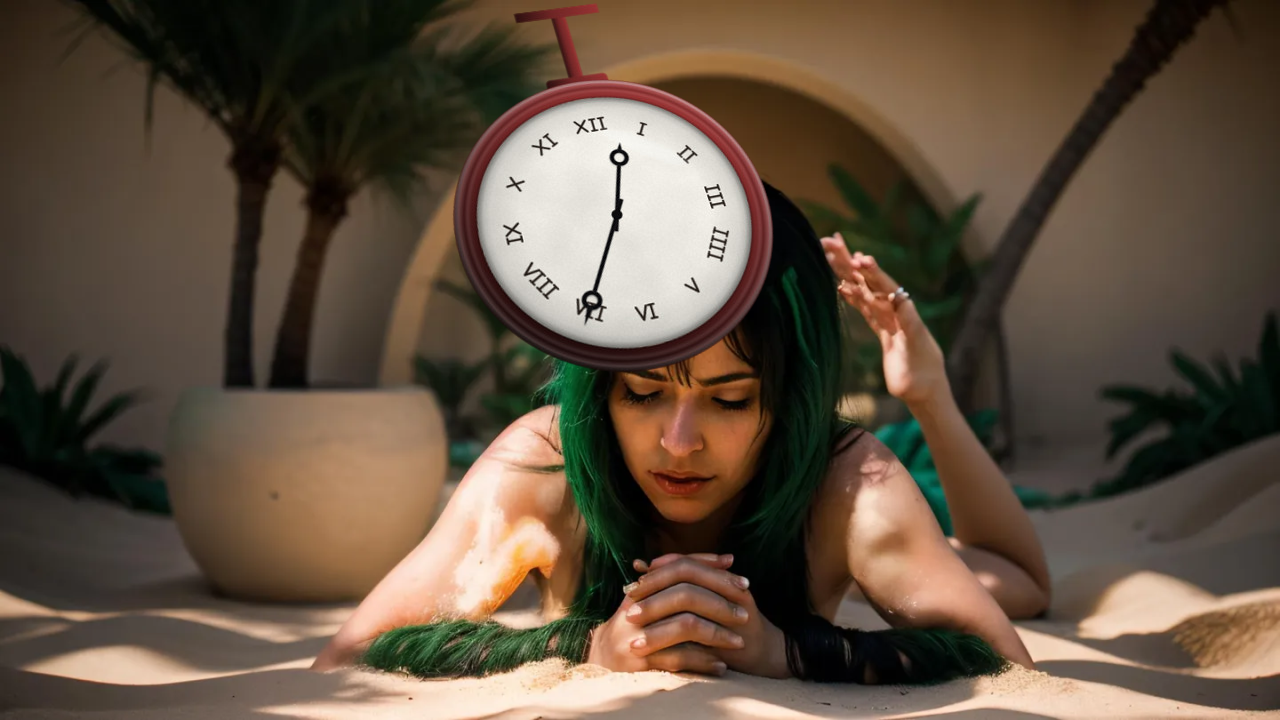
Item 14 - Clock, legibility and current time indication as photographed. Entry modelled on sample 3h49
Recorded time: 12h35
